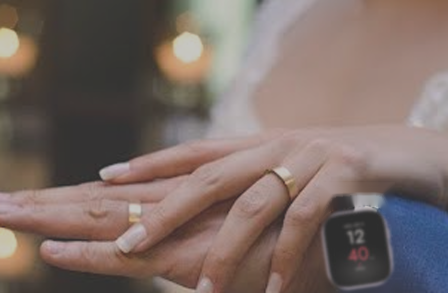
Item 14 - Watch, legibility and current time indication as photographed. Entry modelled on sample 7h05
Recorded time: 12h40
